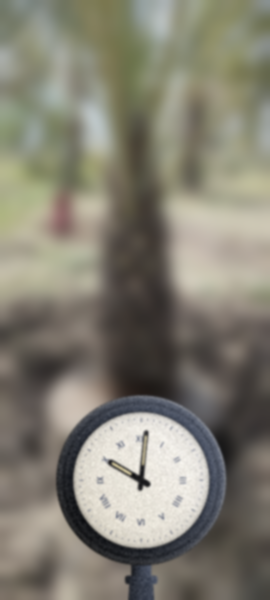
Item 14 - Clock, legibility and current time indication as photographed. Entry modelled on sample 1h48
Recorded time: 10h01
